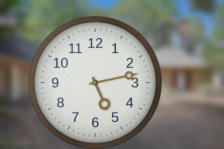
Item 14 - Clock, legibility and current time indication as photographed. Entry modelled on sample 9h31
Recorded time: 5h13
